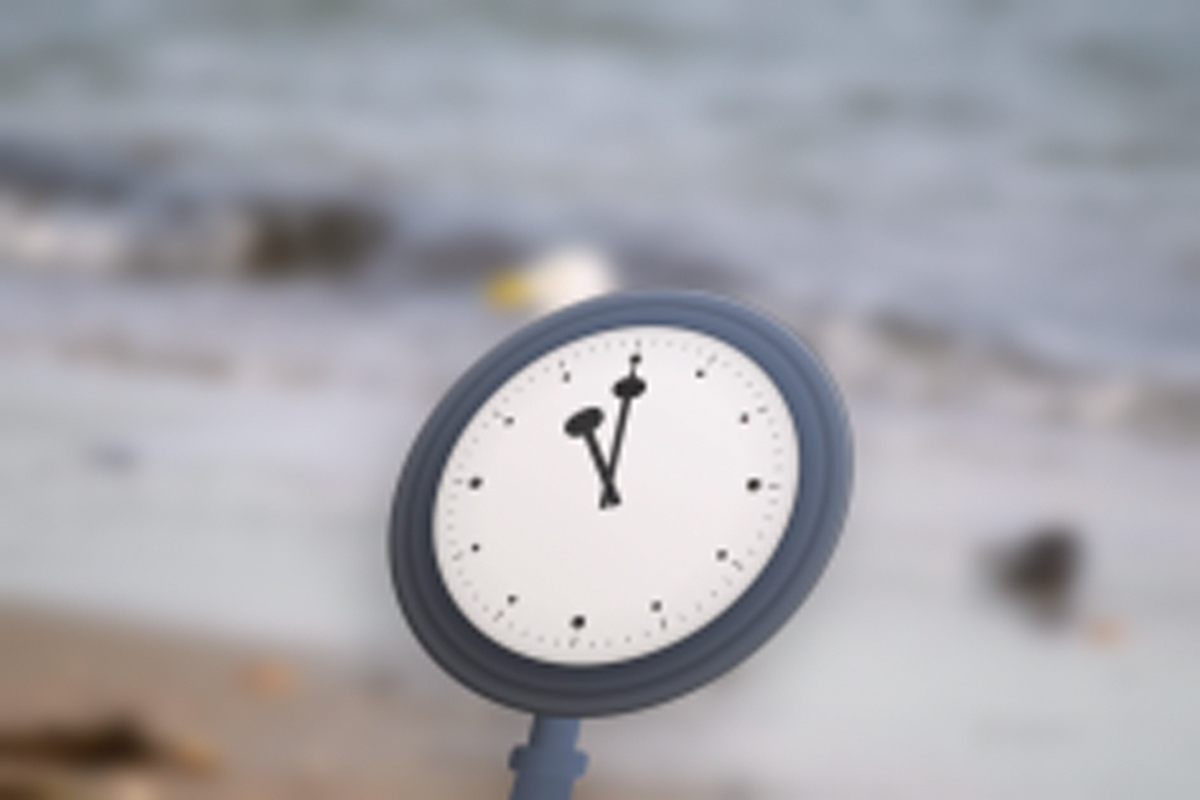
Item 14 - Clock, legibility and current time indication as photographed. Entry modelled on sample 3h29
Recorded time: 11h00
